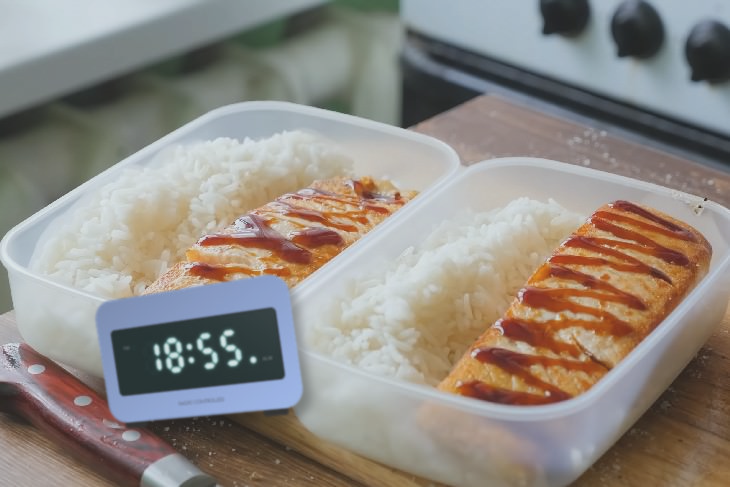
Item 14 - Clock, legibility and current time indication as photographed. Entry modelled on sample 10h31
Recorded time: 18h55
